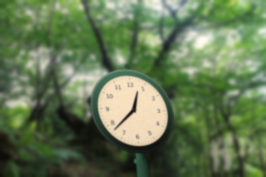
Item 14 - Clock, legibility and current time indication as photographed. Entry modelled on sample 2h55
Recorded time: 12h38
